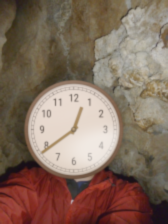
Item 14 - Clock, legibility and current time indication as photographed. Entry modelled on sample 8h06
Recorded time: 12h39
